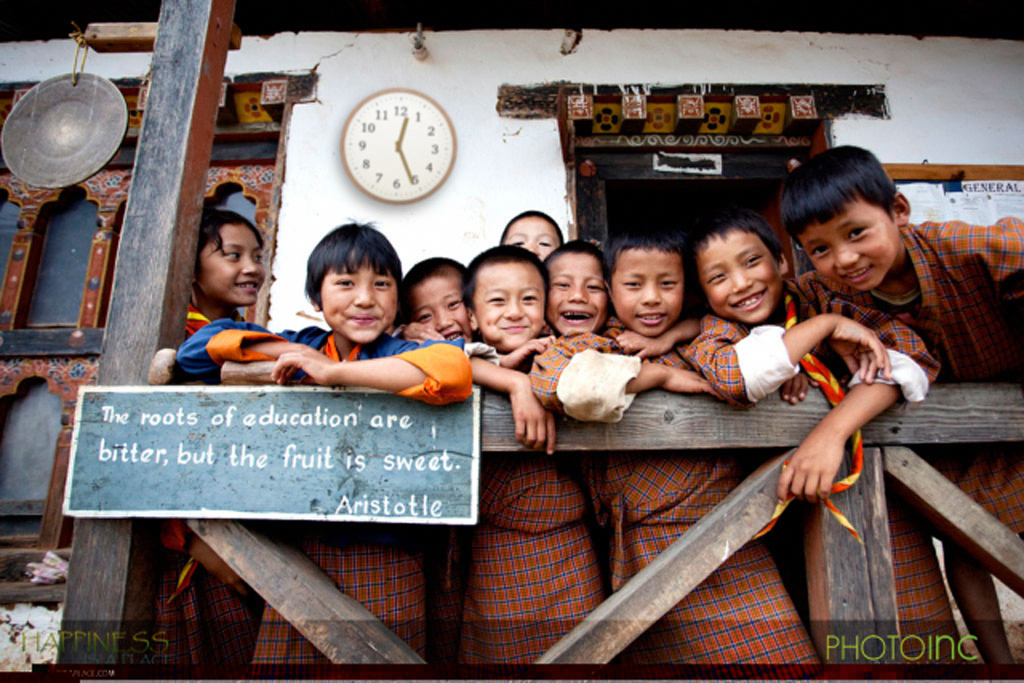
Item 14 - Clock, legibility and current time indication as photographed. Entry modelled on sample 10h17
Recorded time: 12h26
